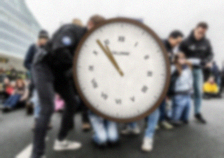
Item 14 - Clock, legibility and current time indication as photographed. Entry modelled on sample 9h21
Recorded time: 10h53
